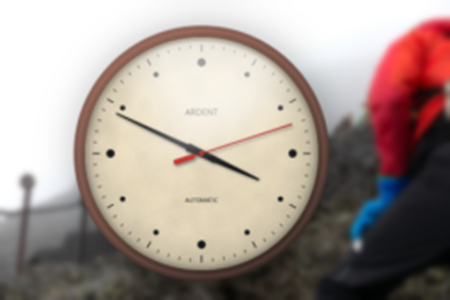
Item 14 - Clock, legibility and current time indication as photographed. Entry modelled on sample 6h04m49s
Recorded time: 3h49m12s
